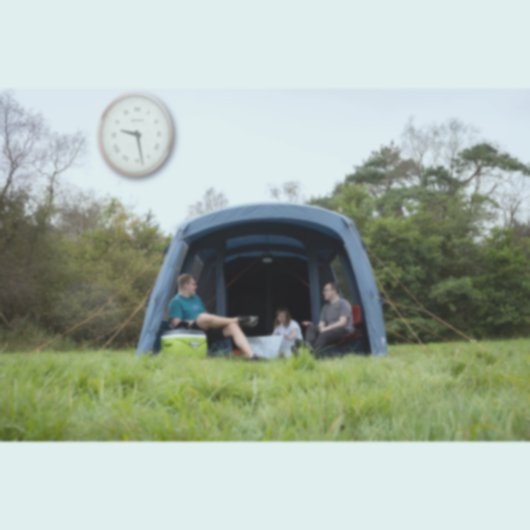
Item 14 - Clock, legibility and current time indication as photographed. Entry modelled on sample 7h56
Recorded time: 9h28
